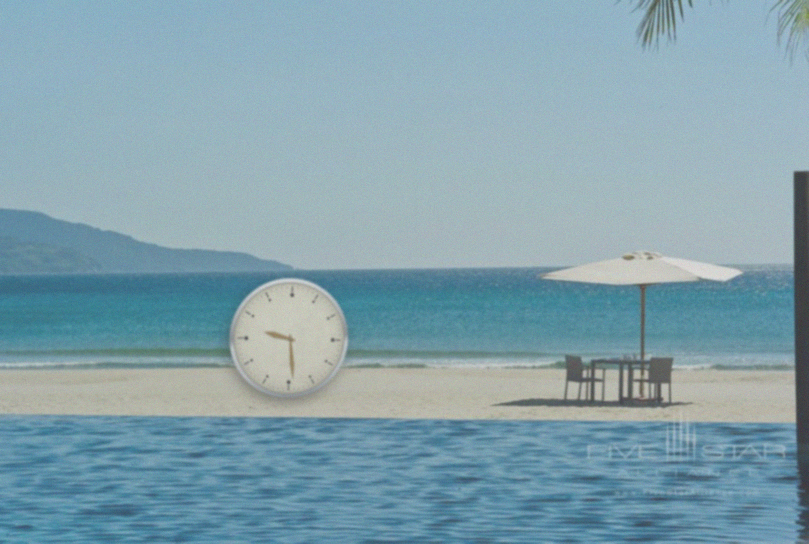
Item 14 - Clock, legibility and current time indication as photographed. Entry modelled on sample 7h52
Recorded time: 9h29
